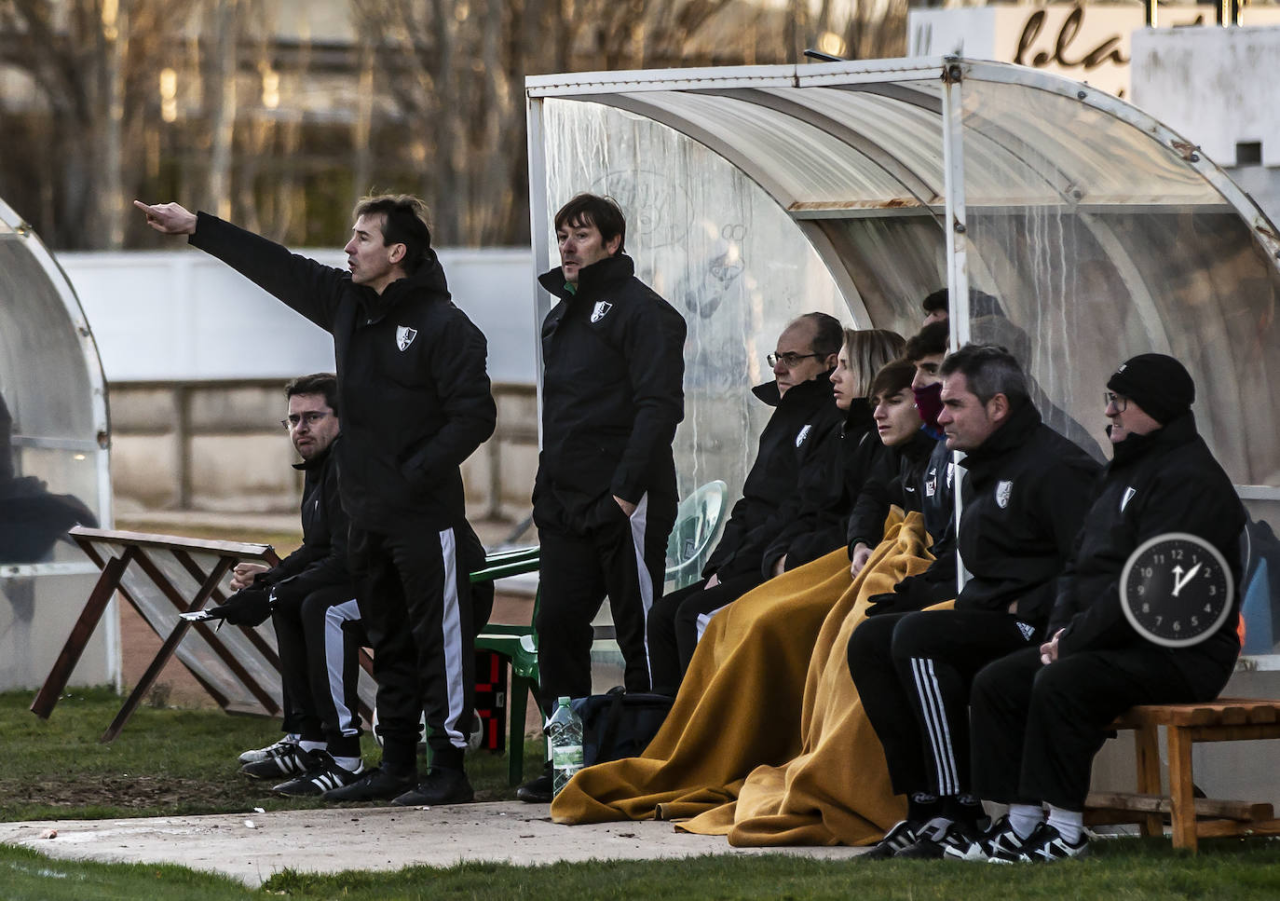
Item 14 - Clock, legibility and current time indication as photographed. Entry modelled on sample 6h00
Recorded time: 12h07
